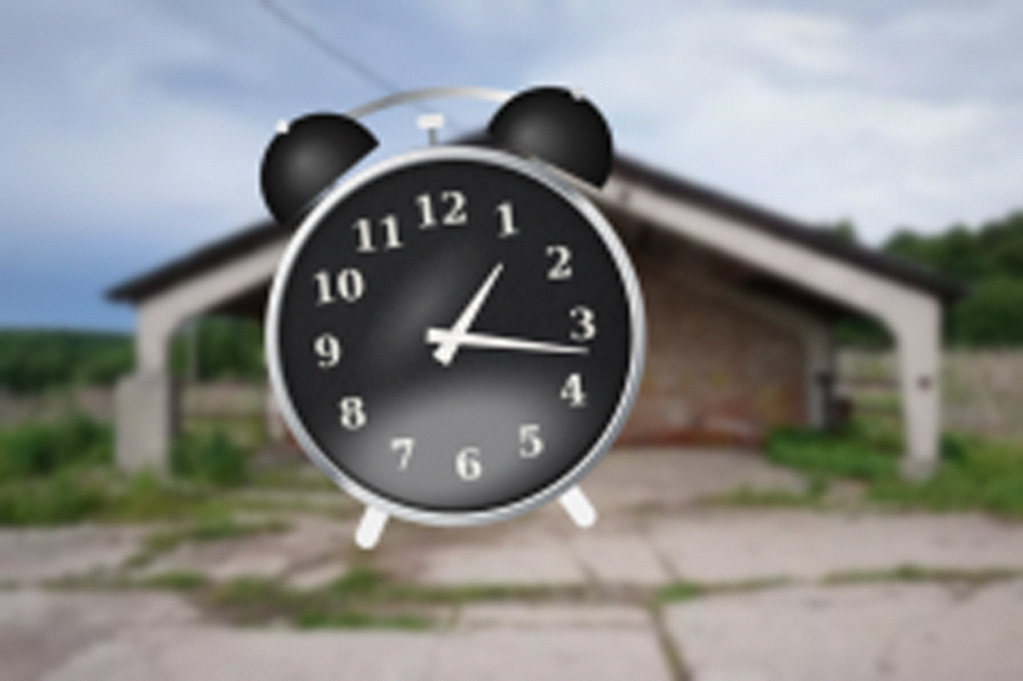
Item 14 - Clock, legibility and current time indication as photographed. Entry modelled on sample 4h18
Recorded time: 1h17
